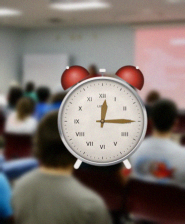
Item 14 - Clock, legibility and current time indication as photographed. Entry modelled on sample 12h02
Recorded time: 12h15
